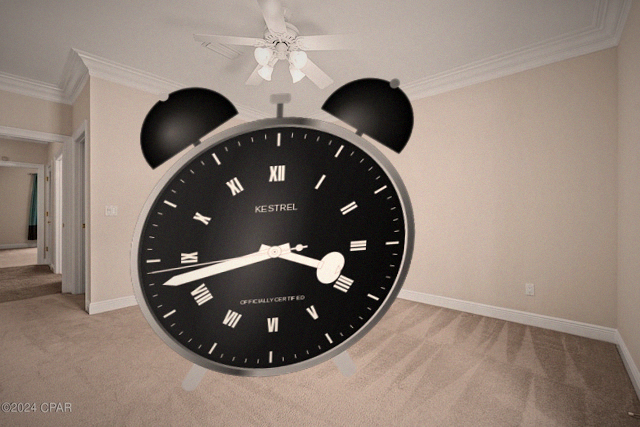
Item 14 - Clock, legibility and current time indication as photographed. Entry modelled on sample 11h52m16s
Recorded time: 3h42m44s
